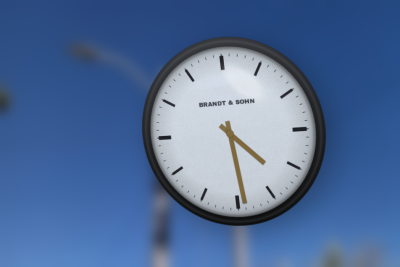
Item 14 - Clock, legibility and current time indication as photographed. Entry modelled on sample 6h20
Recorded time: 4h29
